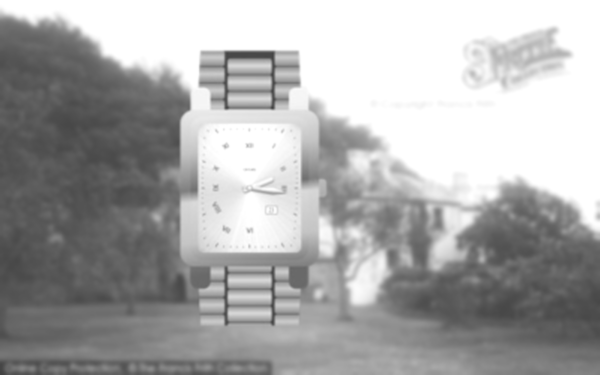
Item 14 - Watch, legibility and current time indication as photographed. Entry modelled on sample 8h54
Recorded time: 2h16
